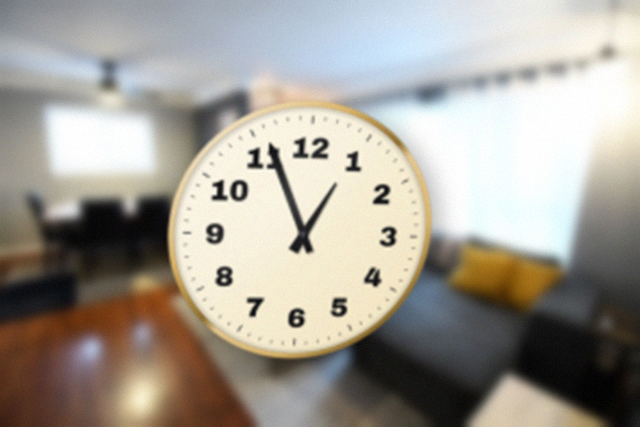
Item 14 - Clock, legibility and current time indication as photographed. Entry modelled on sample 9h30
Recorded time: 12h56
